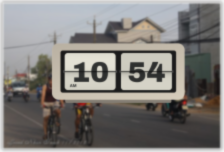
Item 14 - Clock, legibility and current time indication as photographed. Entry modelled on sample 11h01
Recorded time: 10h54
